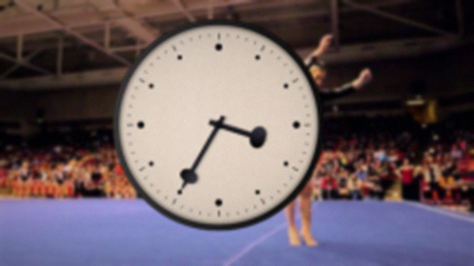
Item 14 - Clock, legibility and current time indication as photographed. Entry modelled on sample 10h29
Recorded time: 3h35
